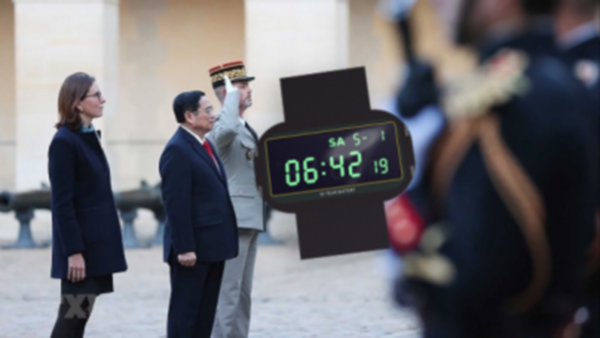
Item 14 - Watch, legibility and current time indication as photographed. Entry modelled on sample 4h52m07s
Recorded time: 6h42m19s
